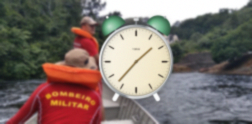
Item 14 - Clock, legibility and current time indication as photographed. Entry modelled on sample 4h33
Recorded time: 1h37
